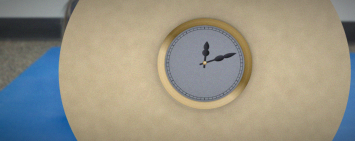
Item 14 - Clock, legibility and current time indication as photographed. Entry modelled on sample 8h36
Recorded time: 12h12
